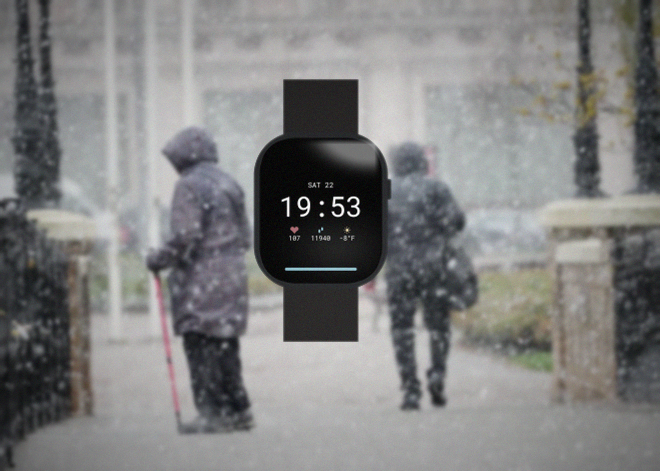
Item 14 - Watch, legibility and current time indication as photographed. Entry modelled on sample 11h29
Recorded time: 19h53
